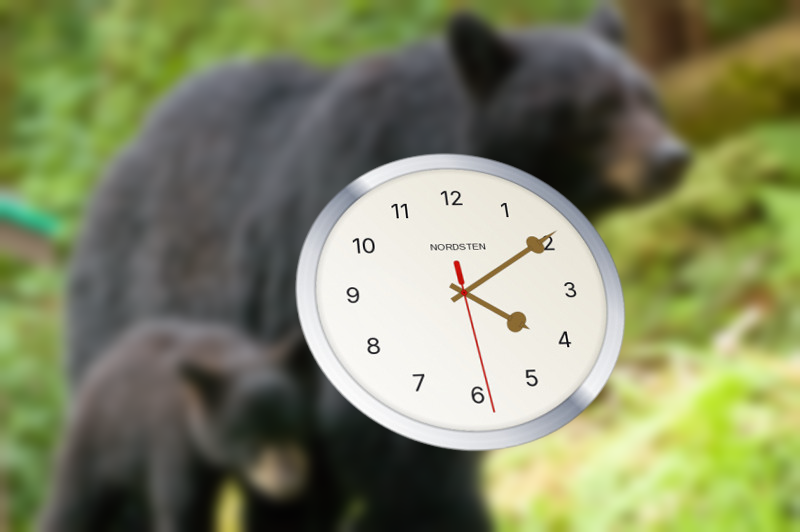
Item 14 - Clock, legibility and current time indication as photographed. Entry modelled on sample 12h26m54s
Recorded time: 4h09m29s
